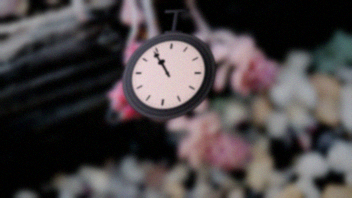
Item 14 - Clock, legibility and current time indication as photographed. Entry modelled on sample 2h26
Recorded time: 10h54
